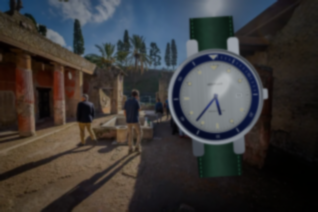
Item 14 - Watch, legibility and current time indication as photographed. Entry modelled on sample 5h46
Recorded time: 5h37
